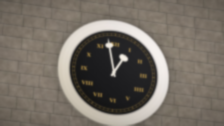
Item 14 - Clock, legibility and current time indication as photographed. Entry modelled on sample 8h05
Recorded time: 12h58
